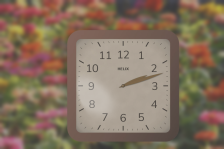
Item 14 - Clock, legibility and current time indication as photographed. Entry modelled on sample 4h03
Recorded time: 2h12
